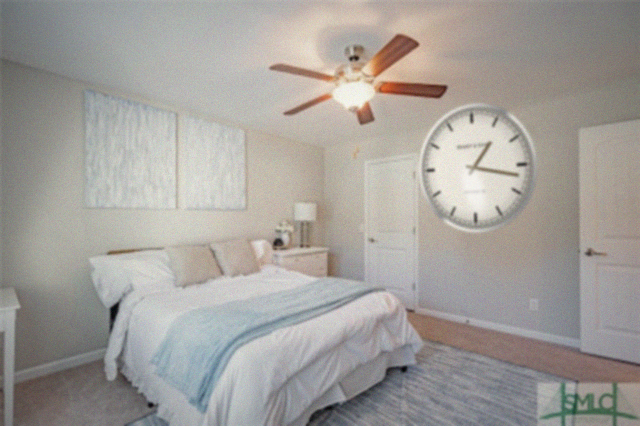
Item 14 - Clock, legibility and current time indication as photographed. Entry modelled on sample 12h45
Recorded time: 1h17
